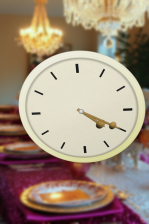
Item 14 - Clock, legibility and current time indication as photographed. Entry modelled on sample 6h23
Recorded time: 4h20
